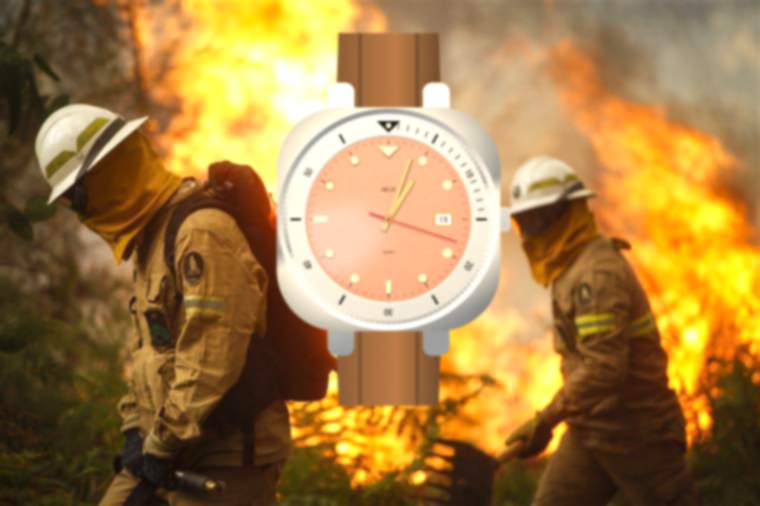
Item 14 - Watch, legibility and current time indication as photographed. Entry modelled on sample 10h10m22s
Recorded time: 1h03m18s
